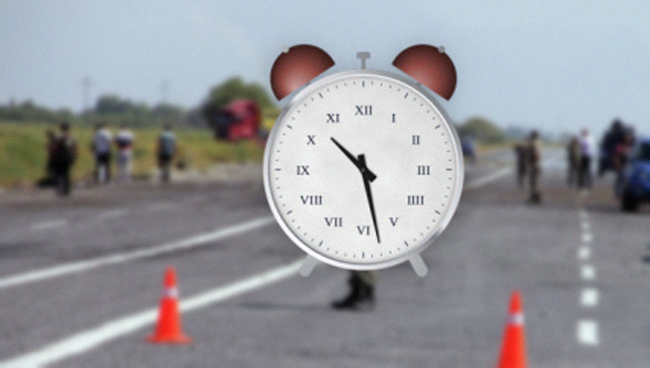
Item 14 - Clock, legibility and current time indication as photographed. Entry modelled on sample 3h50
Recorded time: 10h28
